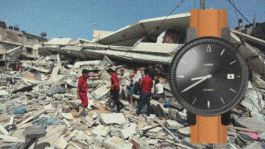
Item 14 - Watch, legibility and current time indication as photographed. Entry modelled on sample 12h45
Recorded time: 8h40
